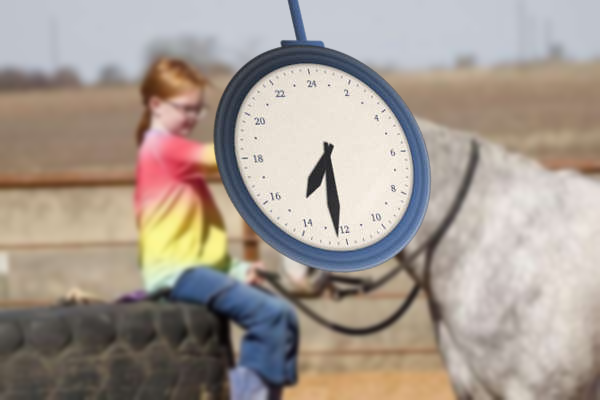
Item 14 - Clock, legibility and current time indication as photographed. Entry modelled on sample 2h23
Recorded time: 14h31
